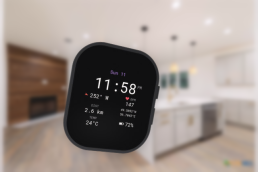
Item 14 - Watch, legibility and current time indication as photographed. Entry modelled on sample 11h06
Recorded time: 11h58
